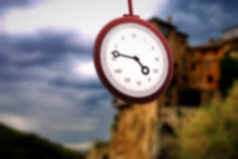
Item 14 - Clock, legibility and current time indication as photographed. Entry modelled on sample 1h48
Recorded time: 4h47
